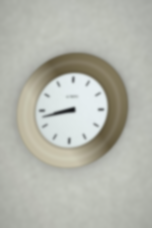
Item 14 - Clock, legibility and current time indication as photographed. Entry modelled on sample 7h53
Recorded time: 8h43
